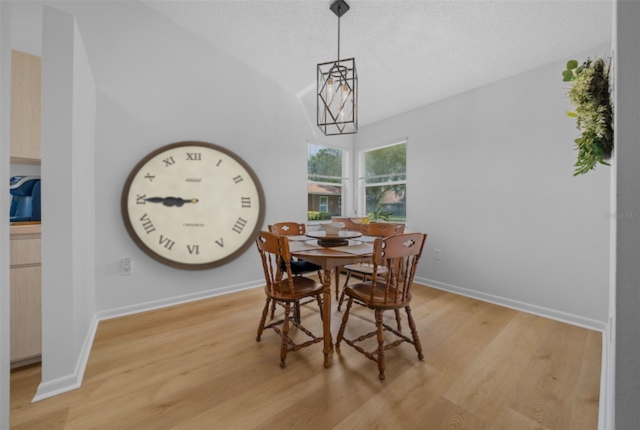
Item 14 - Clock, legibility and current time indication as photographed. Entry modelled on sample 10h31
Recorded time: 8h45
